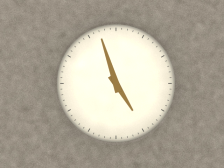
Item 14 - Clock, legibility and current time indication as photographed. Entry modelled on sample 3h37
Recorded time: 4h57
